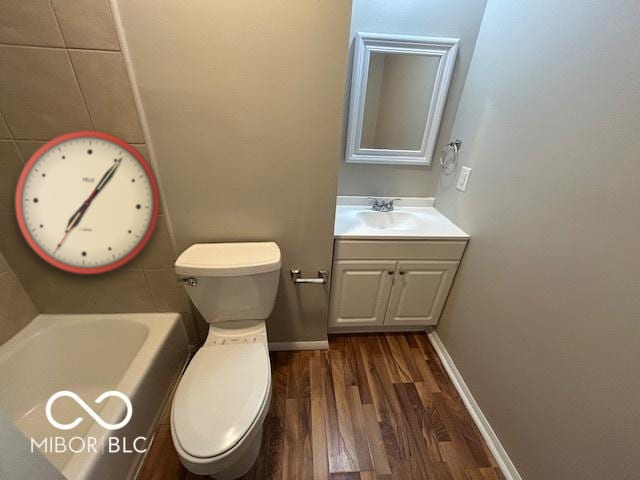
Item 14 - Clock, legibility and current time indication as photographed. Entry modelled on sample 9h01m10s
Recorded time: 7h05m35s
